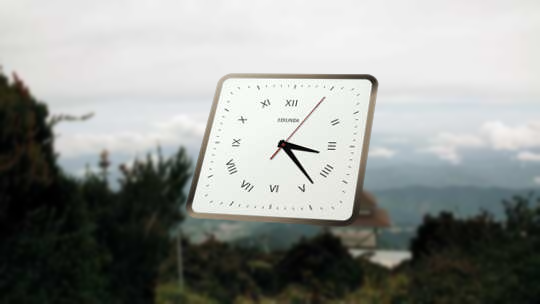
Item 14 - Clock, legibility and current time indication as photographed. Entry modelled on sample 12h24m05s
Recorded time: 3h23m05s
